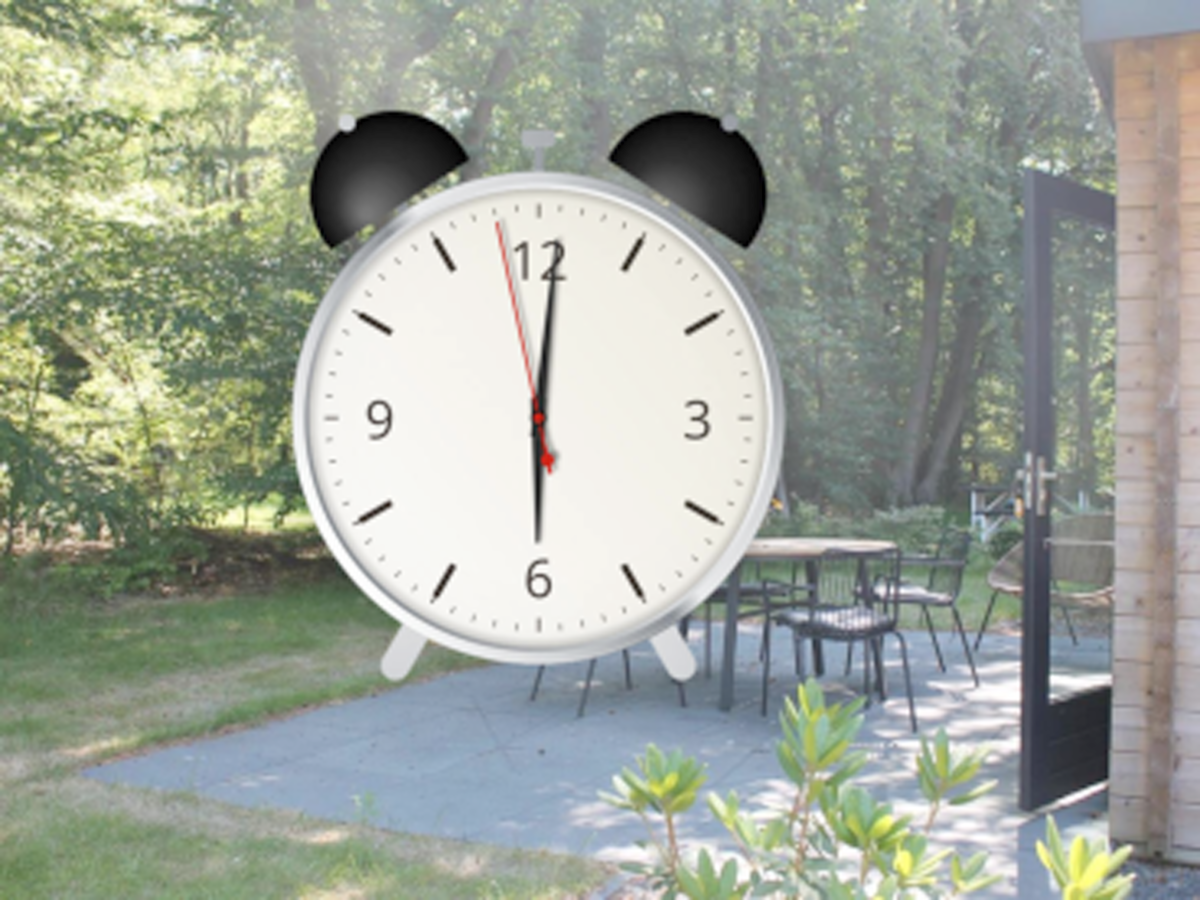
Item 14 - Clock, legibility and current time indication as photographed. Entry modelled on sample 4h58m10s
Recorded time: 6h00m58s
